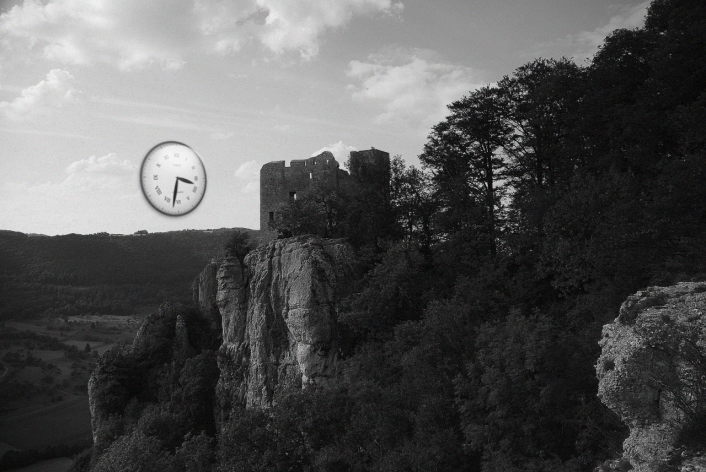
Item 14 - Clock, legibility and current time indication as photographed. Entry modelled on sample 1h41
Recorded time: 3h32
